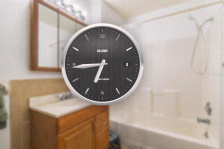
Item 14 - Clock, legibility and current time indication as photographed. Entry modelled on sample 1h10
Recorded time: 6h44
